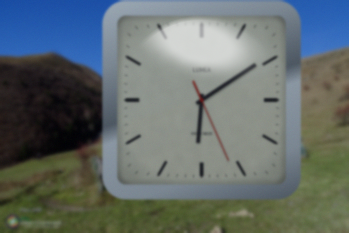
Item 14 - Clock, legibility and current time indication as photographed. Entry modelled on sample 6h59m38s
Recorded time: 6h09m26s
